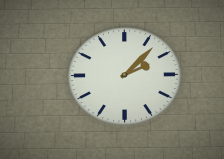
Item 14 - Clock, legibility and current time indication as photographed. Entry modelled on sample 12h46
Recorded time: 2h07
